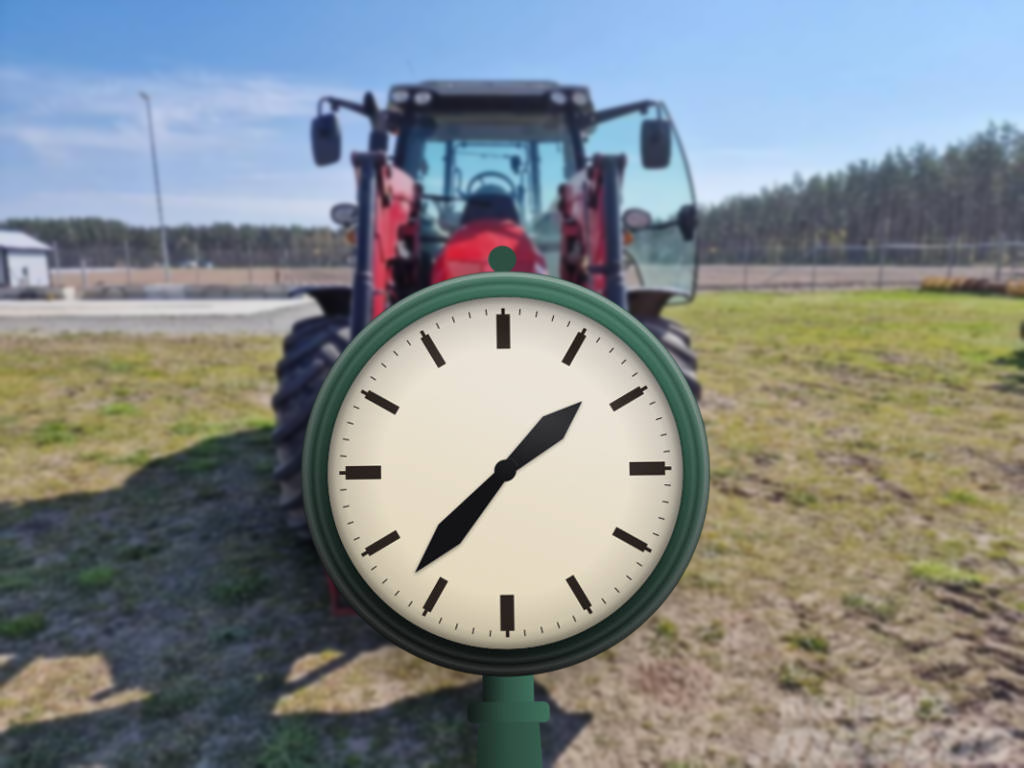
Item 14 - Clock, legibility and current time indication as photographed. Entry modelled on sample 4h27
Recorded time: 1h37
